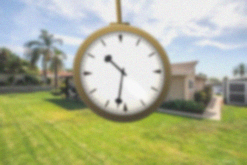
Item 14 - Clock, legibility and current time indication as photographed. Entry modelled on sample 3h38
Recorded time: 10h32
